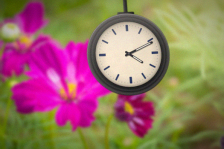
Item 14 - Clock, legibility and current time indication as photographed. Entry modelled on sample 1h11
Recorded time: 4h11
